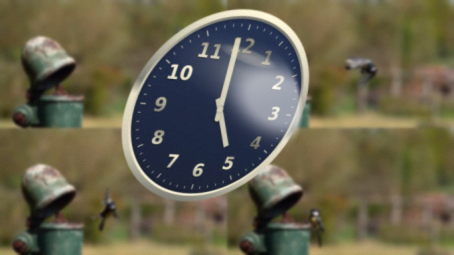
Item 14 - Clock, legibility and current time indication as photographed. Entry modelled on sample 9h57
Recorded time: 4h59
